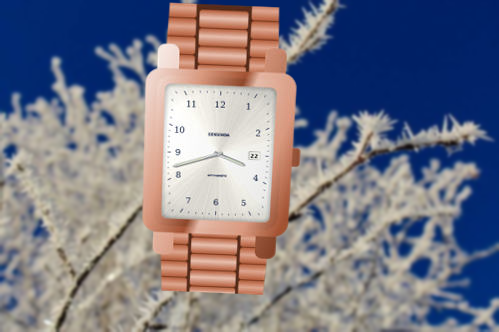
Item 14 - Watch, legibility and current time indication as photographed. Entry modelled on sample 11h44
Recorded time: 3h42
